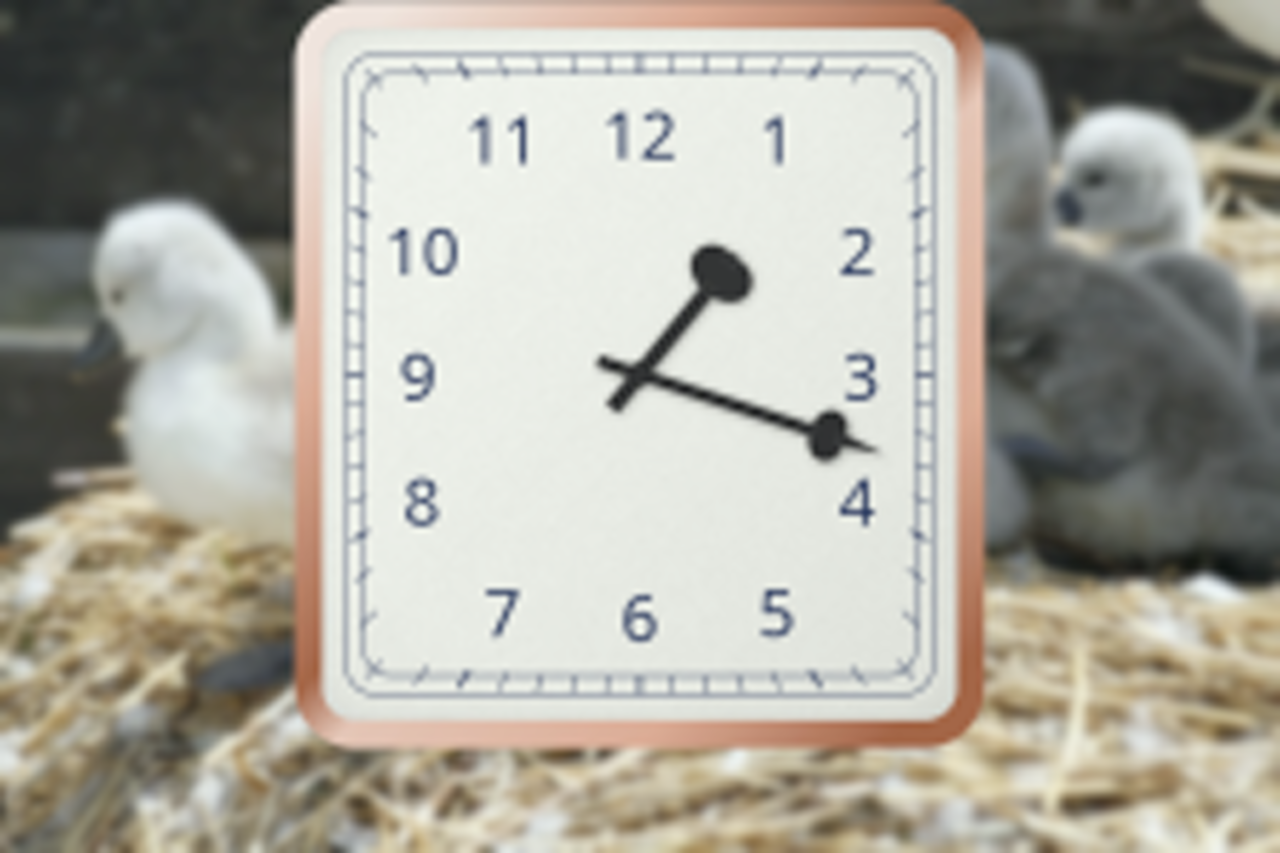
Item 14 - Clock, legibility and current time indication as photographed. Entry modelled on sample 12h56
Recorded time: 1h18
